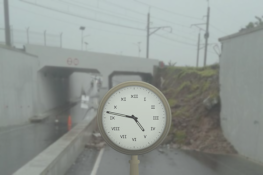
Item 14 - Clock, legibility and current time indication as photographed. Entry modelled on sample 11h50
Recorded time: 4h47
